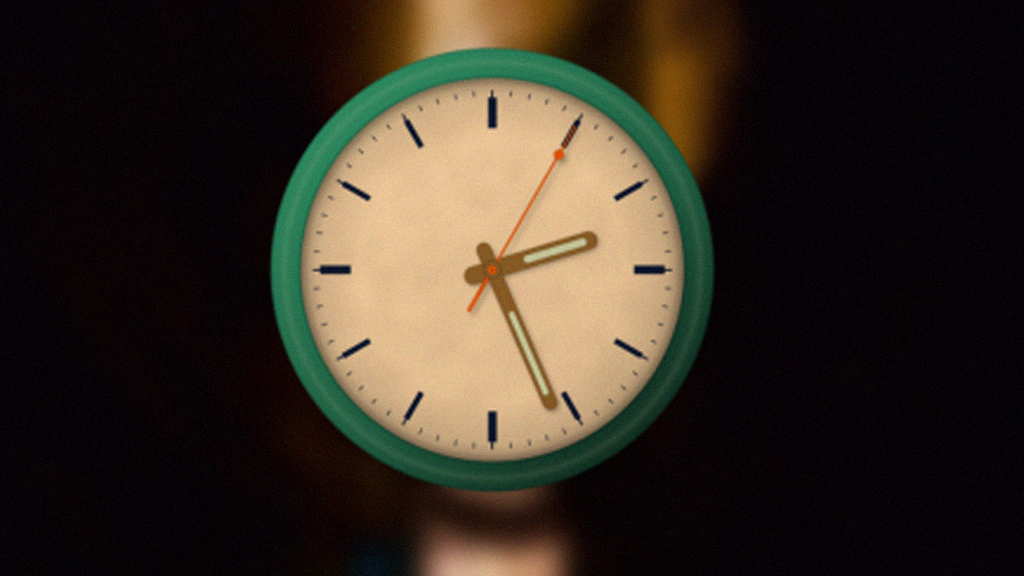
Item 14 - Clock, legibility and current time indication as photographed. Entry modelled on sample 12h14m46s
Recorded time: 2h26m05s
